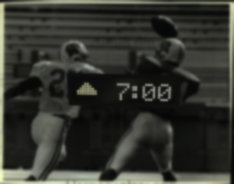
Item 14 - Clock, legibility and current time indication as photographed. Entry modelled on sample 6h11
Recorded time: 7h00
